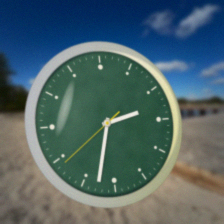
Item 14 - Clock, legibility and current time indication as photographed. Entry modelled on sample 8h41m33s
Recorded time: 2h32m39s
